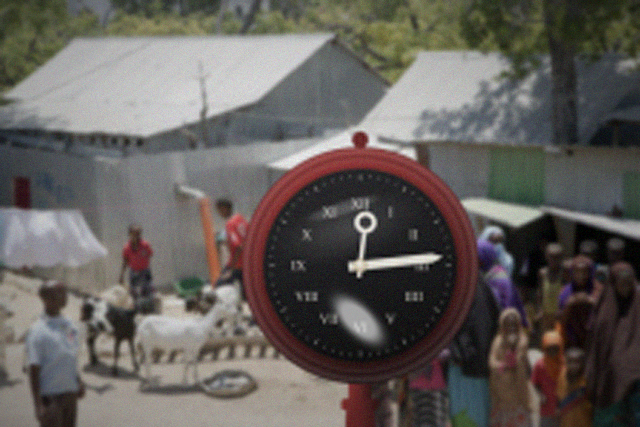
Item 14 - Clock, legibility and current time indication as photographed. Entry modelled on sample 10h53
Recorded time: 12h14
